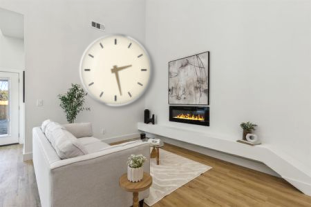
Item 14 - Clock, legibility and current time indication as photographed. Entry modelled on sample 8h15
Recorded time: 2h28
